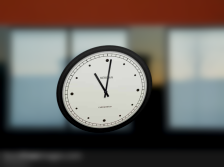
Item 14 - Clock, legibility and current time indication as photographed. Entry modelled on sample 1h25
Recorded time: 11h01
